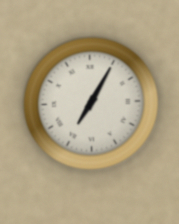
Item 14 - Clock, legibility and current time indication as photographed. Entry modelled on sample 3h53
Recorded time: 7h05
